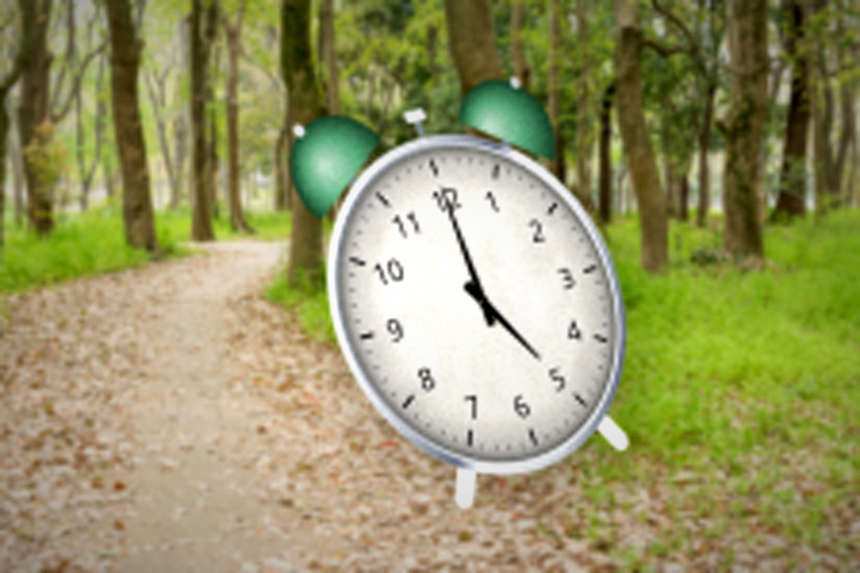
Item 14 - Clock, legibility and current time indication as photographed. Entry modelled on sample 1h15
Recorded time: 5h00
